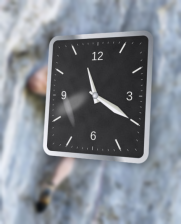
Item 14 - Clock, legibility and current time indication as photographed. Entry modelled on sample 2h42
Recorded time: 11h20
